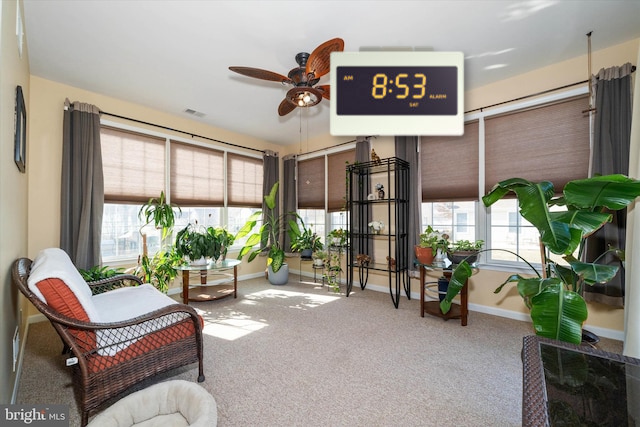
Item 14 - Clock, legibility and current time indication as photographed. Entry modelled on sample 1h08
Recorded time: 8h53
